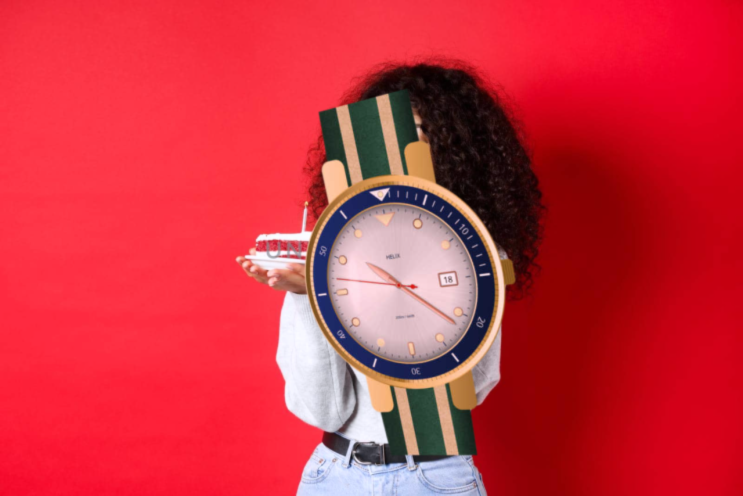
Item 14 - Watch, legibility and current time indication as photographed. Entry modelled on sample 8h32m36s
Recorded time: 10h21m47s
